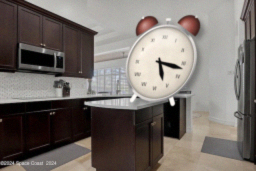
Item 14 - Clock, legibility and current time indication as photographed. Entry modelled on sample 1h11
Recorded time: 5h17
